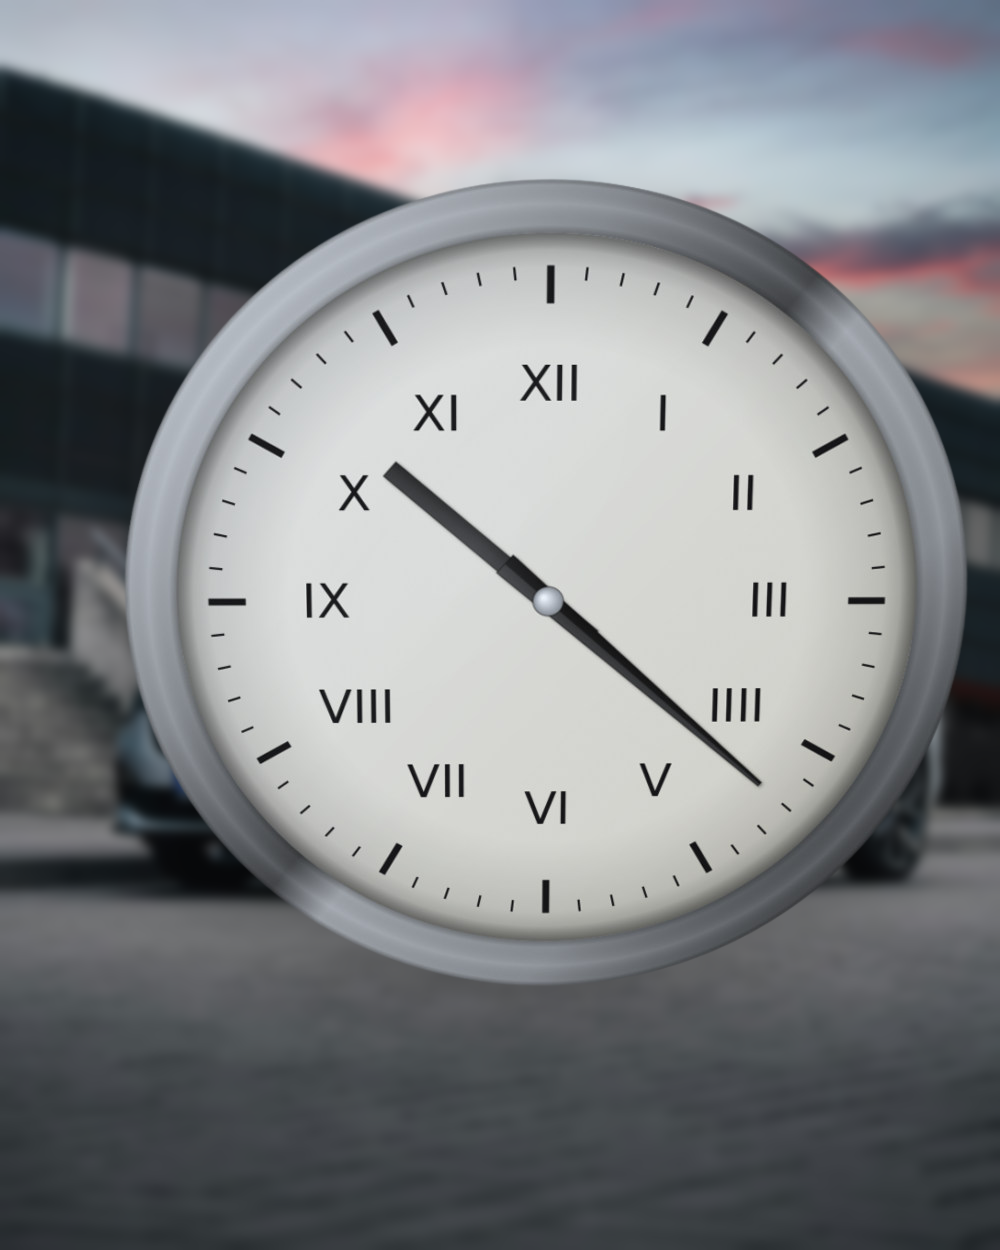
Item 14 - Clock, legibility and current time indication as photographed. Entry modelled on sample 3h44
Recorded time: 10h22
